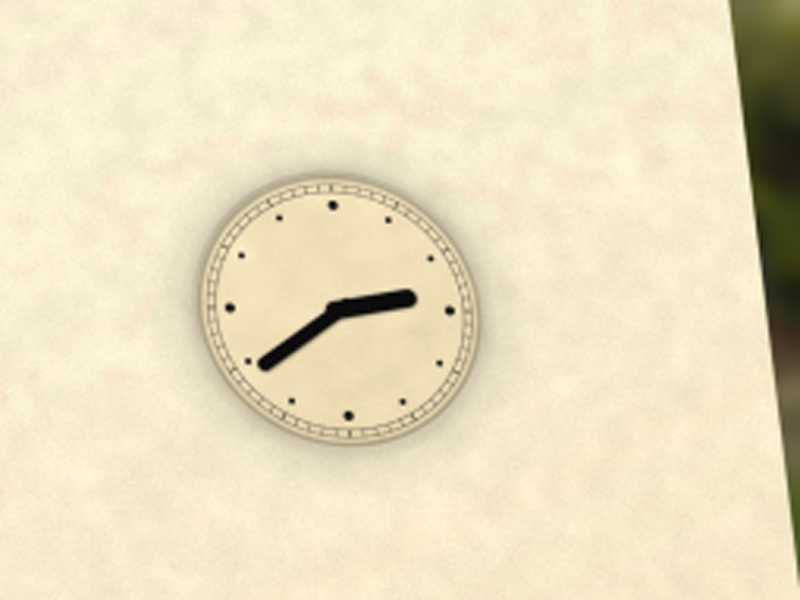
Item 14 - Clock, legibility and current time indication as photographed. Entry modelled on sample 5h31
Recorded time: 2h39
